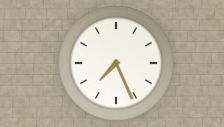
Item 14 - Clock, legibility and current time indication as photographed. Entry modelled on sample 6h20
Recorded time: 7h26
